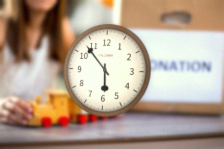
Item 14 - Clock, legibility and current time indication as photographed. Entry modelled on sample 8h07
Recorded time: 5h53
